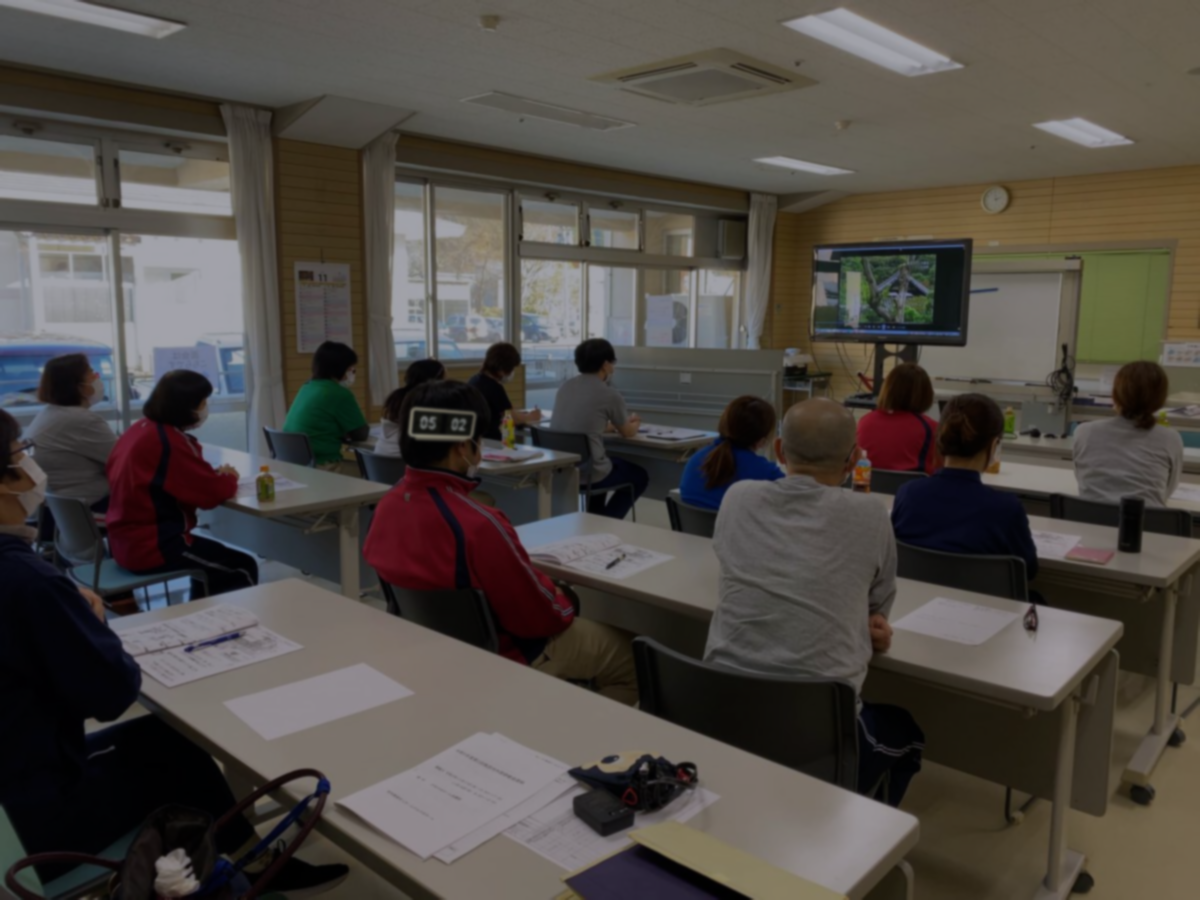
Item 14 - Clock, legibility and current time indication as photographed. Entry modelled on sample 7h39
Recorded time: 5h02
